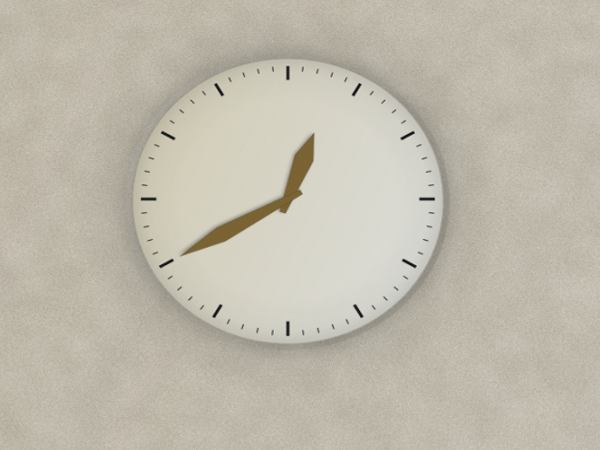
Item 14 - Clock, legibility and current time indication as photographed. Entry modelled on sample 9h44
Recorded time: 12h40
